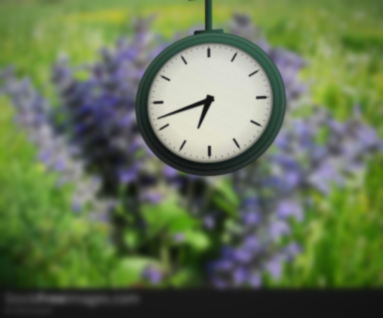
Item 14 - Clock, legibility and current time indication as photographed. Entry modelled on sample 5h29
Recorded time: 6h42
